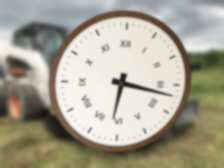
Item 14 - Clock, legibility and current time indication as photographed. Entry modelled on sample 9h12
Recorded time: 6h17
